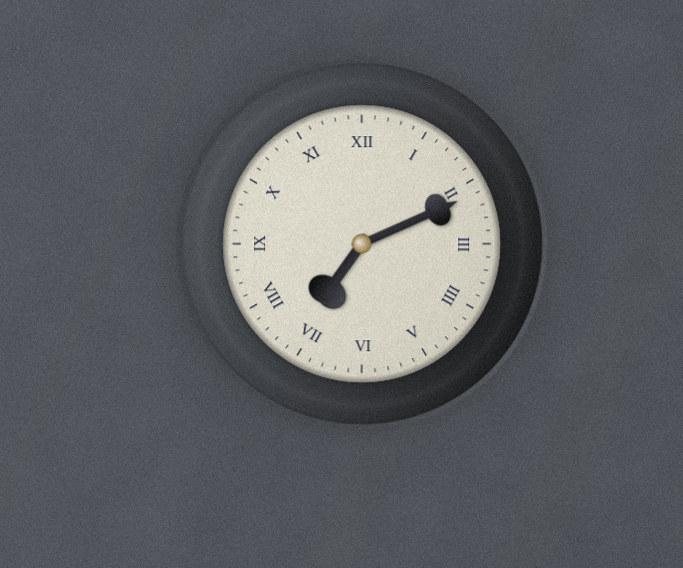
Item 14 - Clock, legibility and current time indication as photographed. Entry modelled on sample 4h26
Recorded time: 7h11
